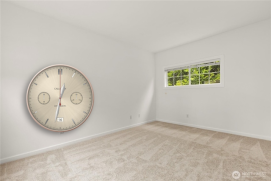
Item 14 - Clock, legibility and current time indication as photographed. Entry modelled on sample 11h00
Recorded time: 12h32
